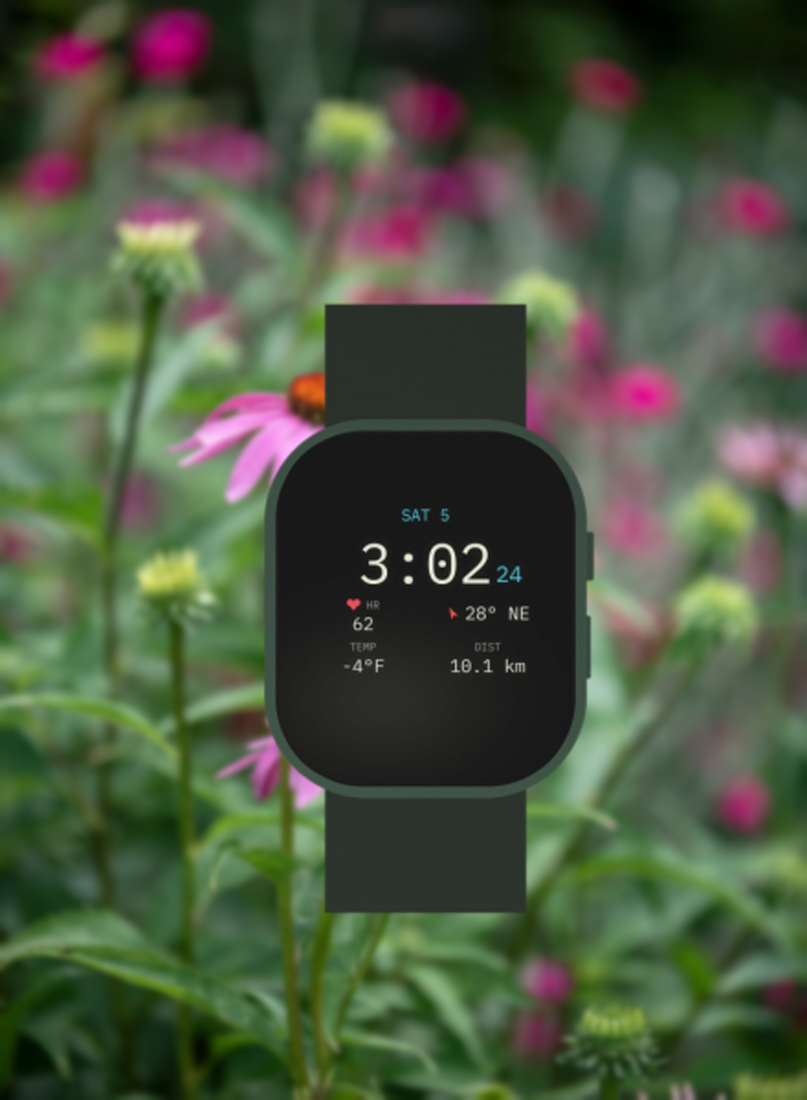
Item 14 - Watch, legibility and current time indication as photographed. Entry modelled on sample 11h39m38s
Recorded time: 3h02m24s
